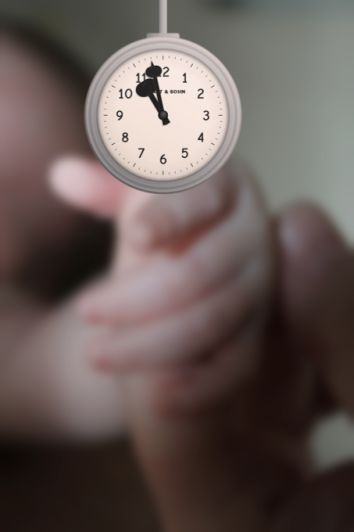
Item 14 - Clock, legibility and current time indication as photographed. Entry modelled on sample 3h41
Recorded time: 10h58
